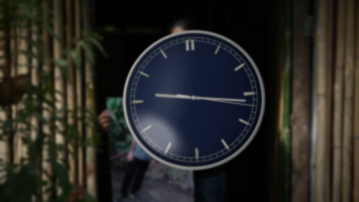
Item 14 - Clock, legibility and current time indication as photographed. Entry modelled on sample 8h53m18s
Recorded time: 9h16m17s
